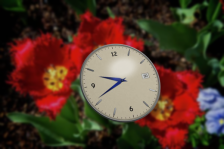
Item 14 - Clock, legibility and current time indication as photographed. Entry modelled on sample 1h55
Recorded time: 9h41
